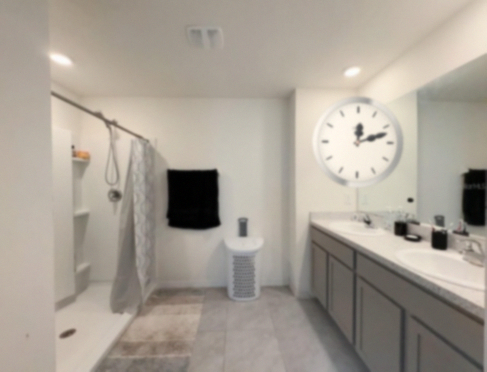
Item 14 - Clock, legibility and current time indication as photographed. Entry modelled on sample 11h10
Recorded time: 12h12
